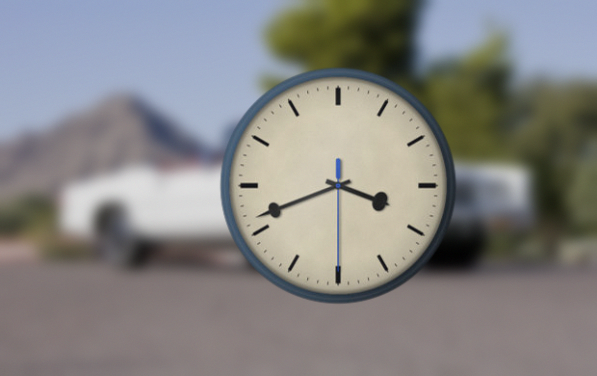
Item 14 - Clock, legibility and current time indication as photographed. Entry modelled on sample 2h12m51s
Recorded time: 3h41m30s
